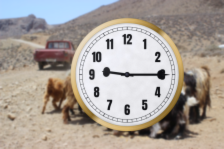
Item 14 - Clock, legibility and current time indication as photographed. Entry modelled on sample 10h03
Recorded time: 9h15
